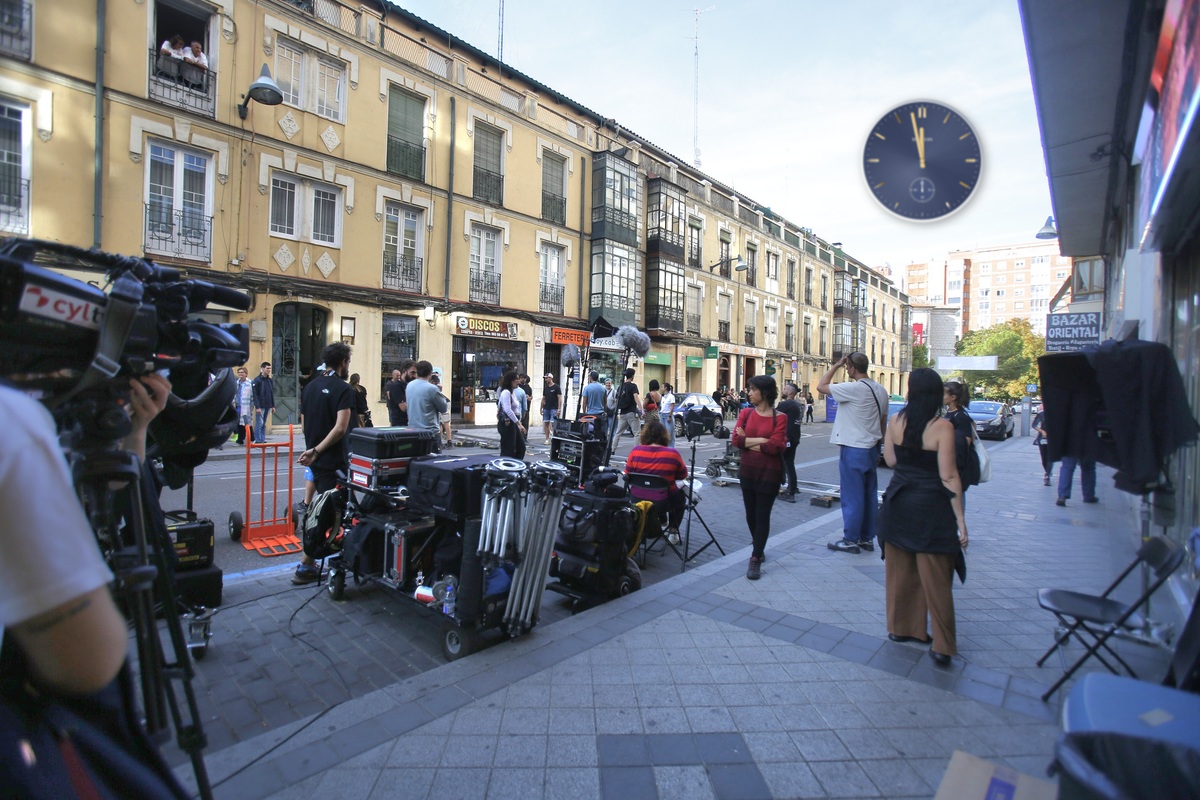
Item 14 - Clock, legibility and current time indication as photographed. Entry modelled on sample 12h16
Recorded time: 11h58
